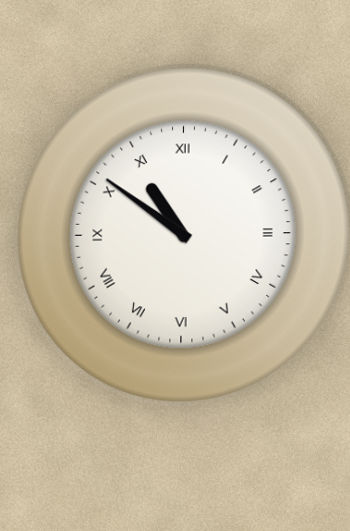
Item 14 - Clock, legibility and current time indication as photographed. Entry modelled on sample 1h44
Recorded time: 10h51
